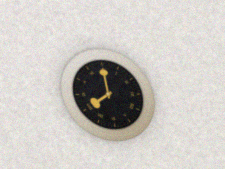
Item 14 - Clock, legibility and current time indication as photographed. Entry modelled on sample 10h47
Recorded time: 8h00
